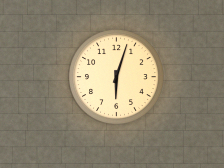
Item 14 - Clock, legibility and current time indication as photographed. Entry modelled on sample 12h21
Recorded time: 6h03
